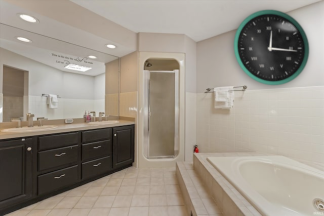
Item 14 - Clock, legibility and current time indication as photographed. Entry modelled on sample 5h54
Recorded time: 12h16
